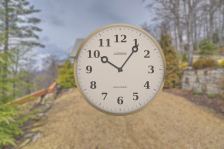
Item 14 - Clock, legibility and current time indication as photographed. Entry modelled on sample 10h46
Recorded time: 10h06
